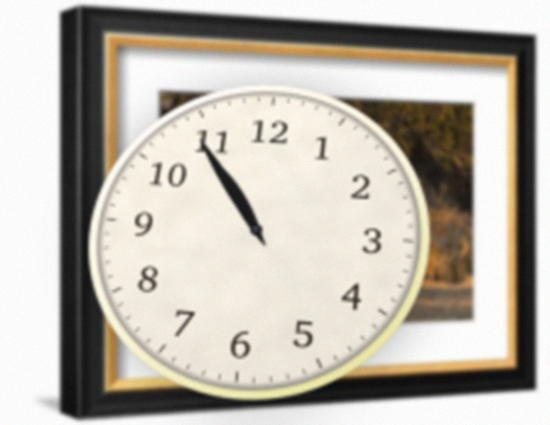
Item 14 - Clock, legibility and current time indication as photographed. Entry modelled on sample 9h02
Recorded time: 10h54
